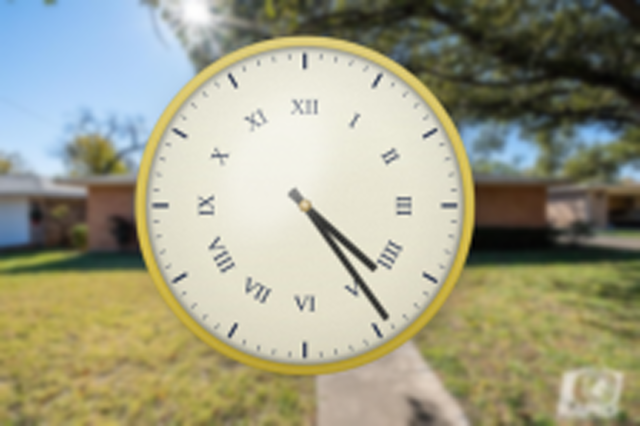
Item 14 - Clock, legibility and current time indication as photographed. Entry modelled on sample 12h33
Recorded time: 4h24
